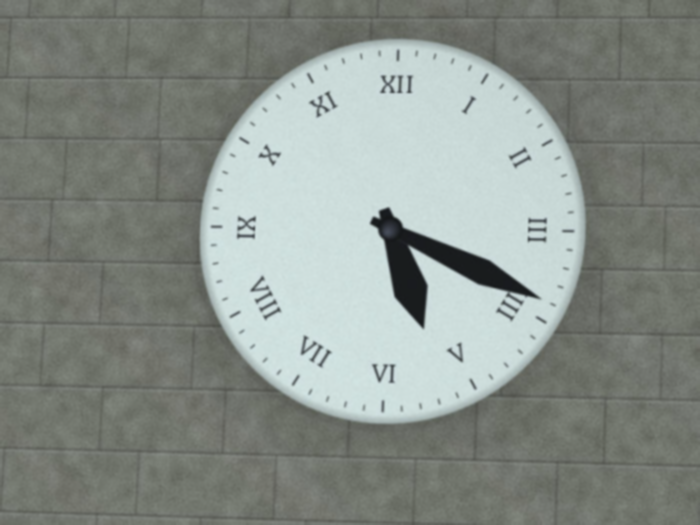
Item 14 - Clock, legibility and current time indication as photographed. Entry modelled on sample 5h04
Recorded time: 5h19
